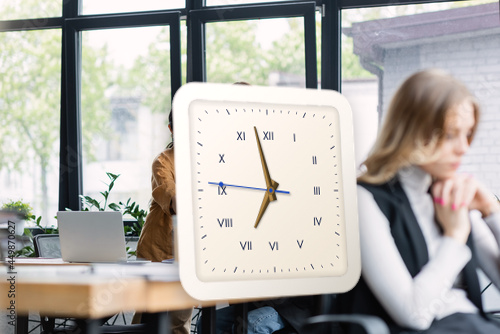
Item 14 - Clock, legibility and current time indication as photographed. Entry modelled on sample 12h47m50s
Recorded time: 6h57m46s
